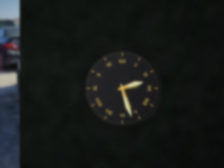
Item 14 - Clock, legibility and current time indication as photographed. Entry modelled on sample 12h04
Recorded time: 2h27
